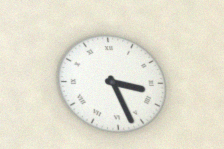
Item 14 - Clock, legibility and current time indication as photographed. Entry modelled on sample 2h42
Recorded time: 3h27
